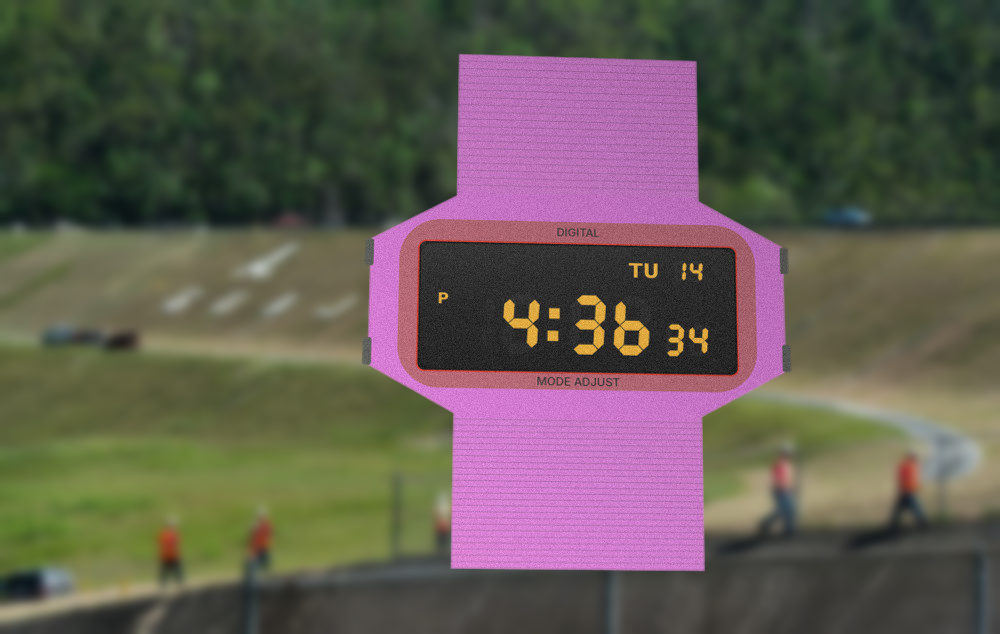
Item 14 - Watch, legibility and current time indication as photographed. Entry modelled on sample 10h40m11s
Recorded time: 4h36m34s
